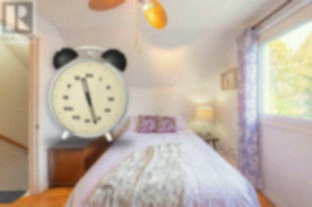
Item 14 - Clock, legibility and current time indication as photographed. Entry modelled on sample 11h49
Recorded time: 11h27
